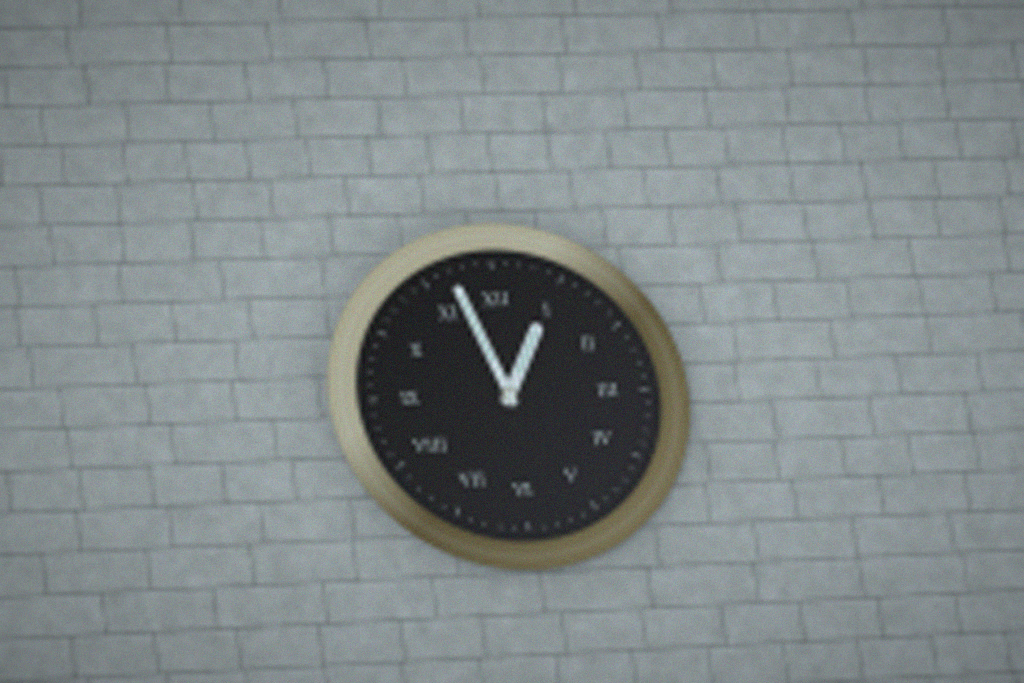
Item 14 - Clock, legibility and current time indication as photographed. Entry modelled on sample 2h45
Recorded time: 12h57
